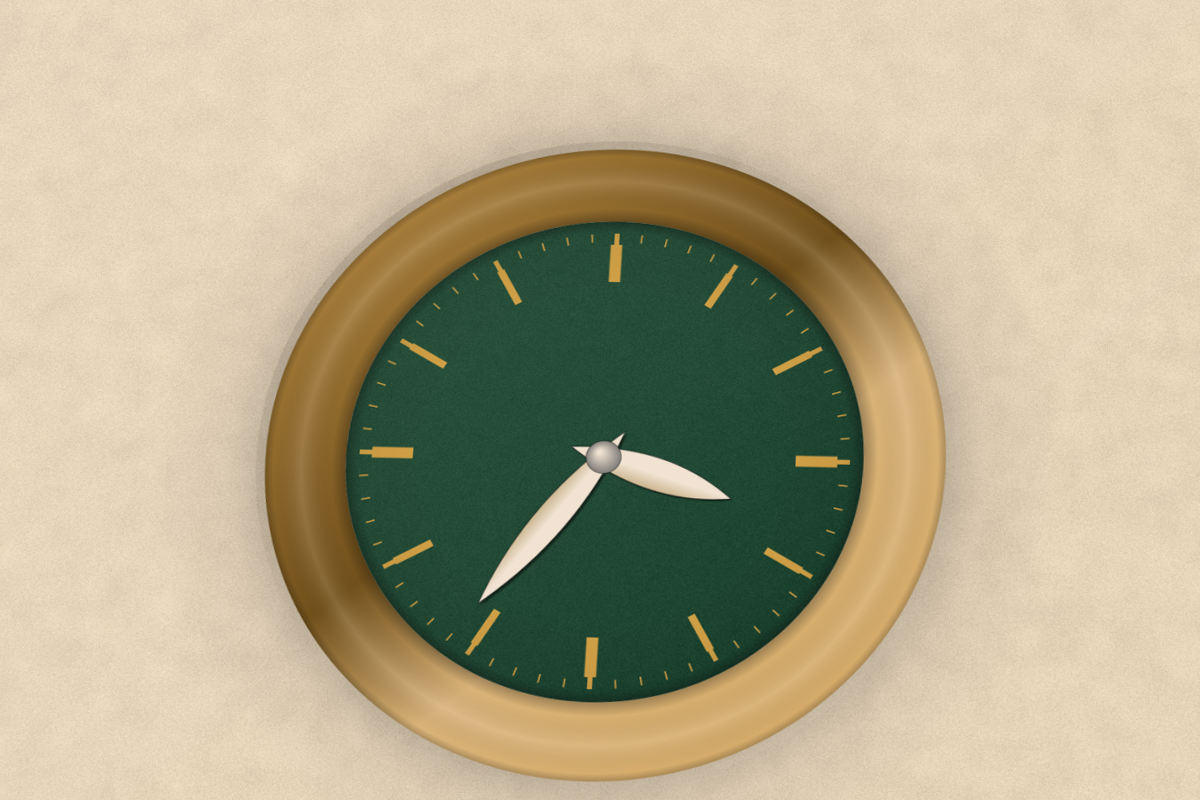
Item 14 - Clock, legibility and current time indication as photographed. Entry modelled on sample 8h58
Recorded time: 3h36
